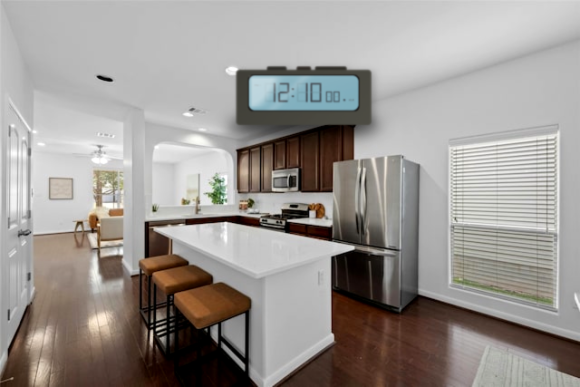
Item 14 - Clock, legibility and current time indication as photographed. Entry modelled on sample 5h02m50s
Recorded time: 12h10m00s
